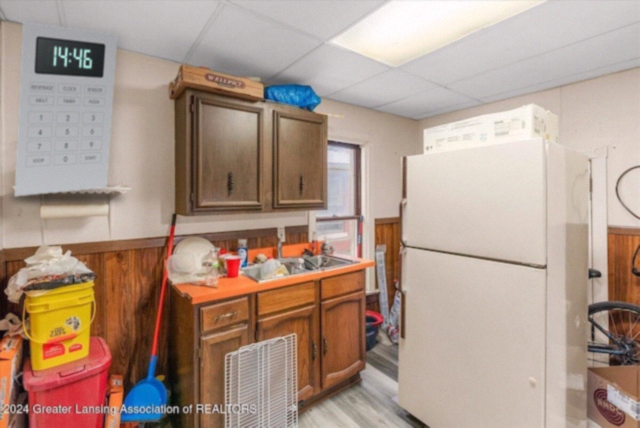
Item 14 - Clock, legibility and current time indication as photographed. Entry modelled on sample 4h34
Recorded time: 14h46
